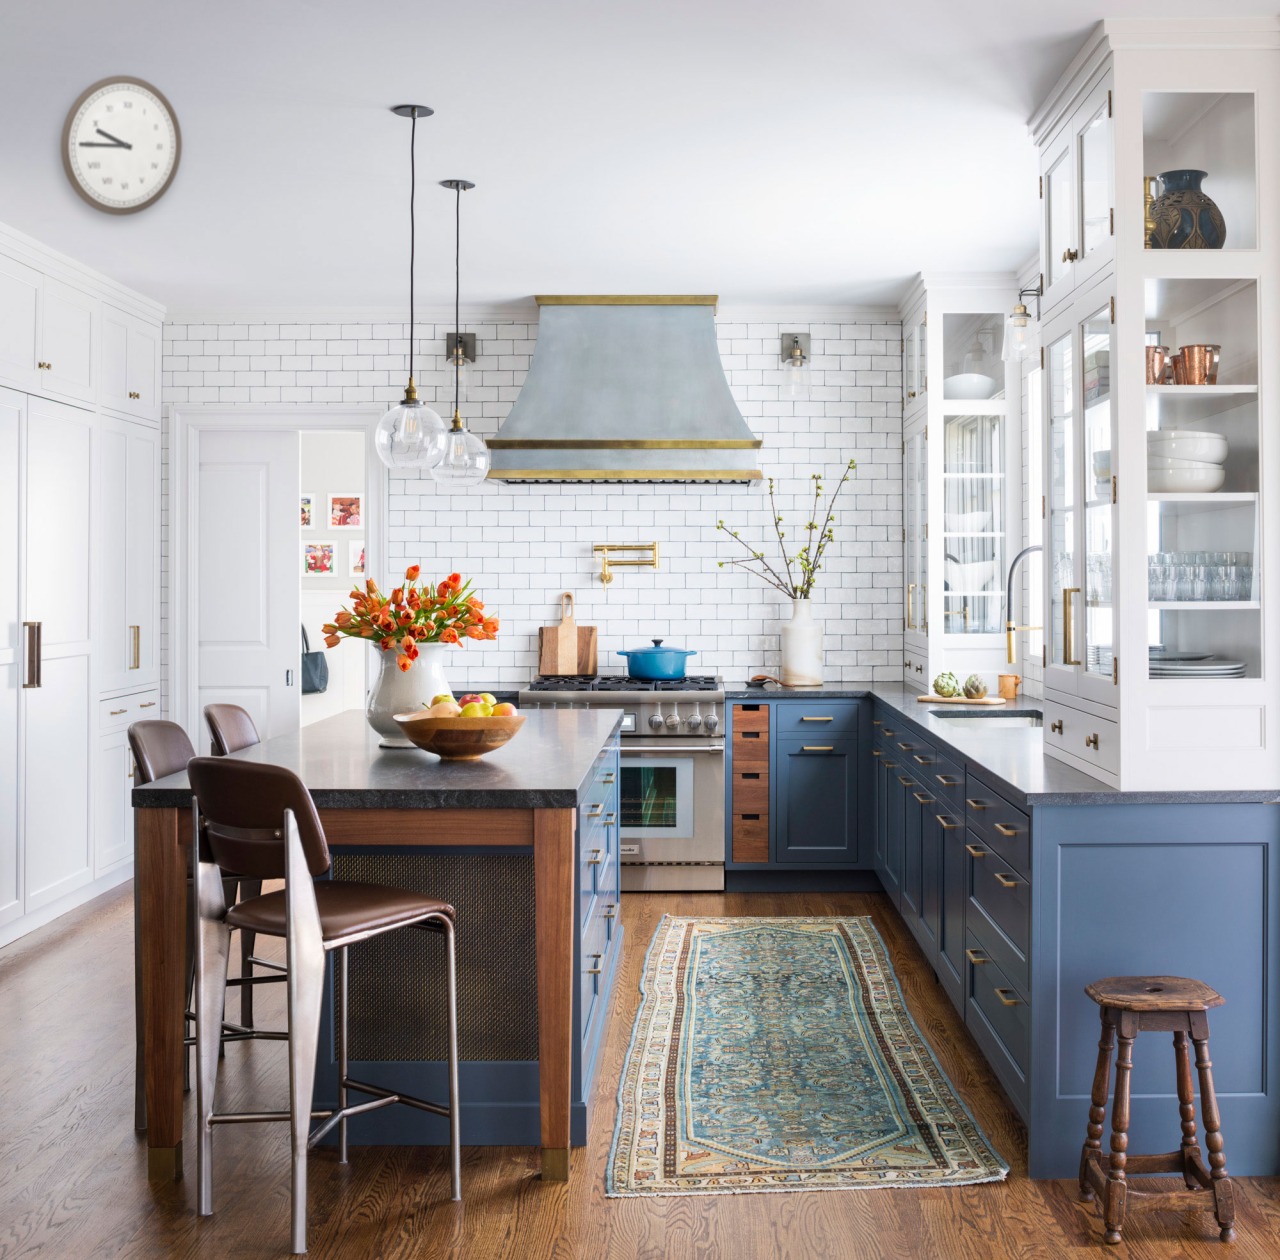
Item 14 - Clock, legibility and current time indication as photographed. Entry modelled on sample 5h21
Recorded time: 9h45
